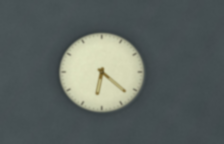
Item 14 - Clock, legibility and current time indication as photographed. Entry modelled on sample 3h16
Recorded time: 6h22
